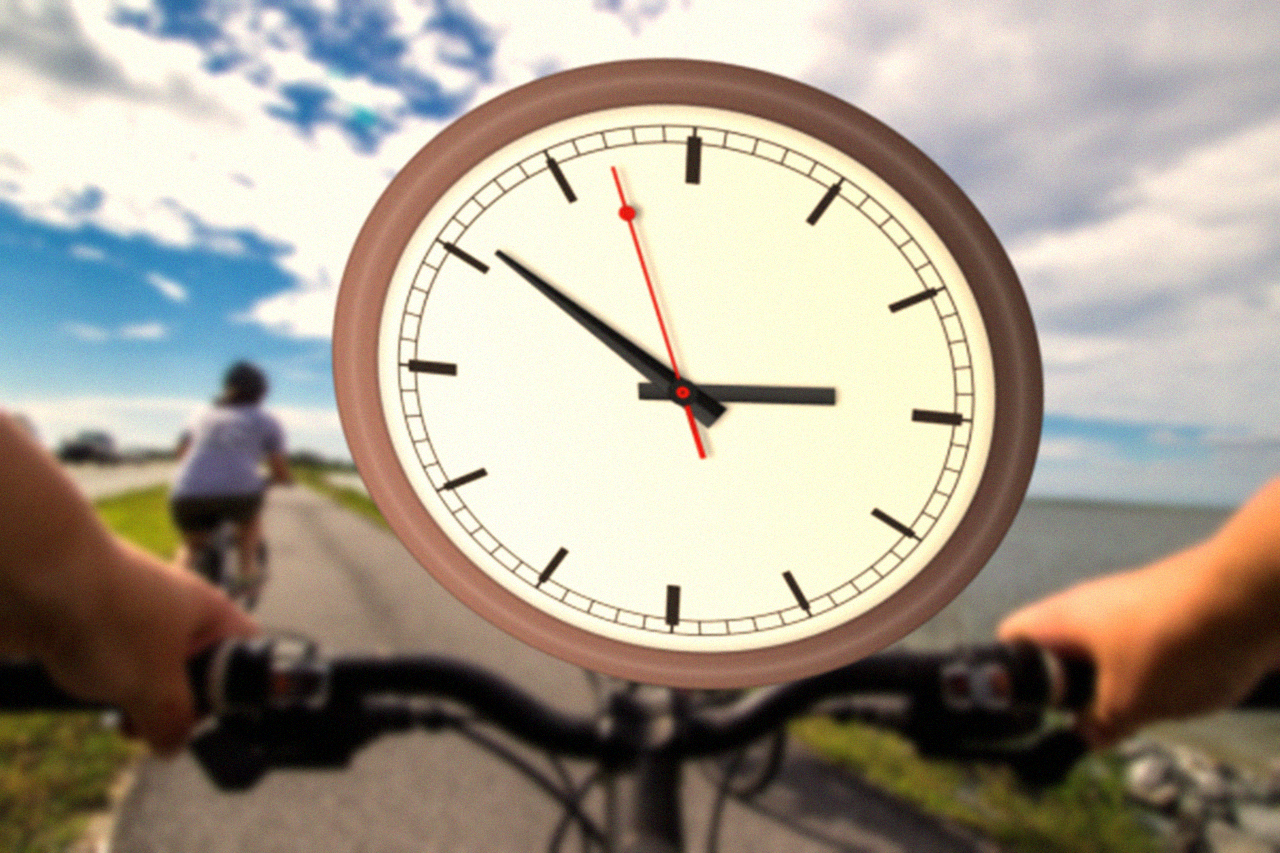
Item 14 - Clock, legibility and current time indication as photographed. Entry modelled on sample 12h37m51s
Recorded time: 2h50m57s
